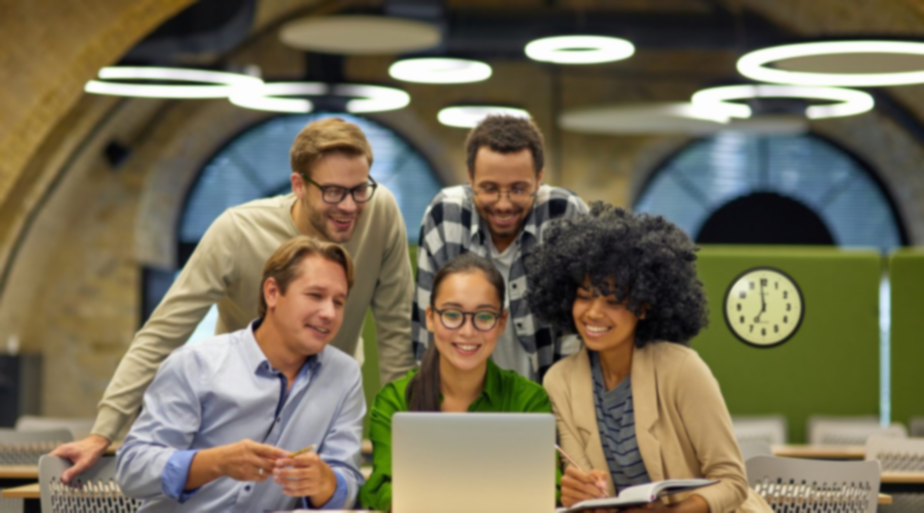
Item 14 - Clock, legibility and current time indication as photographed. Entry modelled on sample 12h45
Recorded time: 6h59
